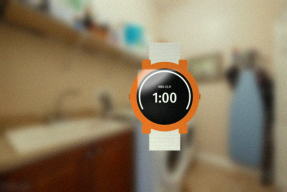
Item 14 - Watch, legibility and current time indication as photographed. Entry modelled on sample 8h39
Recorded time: 1h00
